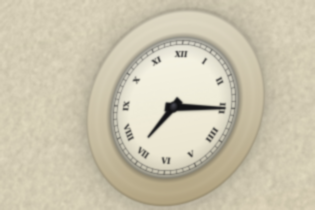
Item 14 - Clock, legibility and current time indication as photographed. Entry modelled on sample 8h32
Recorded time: 7h15
